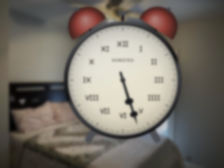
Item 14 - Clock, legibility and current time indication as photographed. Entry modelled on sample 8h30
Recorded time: 5h27
